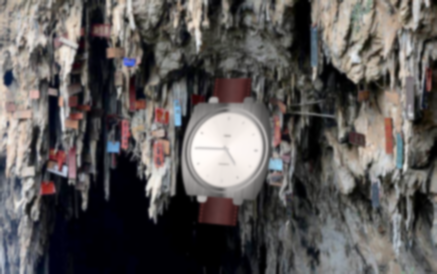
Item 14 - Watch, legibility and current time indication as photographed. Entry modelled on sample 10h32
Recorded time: 4h45
